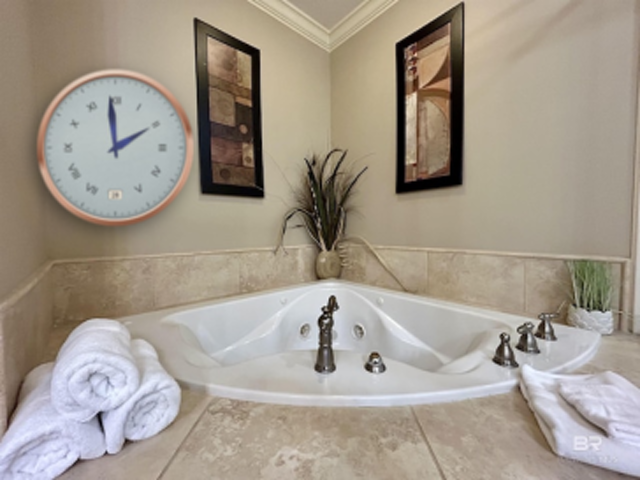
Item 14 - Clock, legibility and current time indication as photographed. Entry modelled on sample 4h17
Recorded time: 1h59
